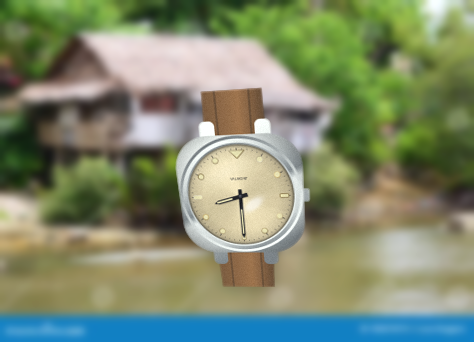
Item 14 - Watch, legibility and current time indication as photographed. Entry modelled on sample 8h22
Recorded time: 8h30
